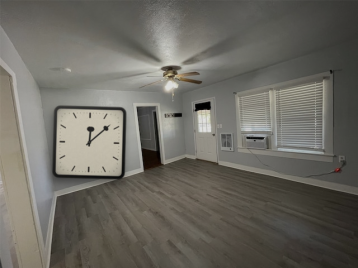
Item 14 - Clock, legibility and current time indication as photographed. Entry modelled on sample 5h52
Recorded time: 12h08
